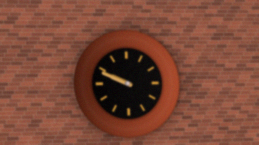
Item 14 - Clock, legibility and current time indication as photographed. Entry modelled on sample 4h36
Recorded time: 9h49
